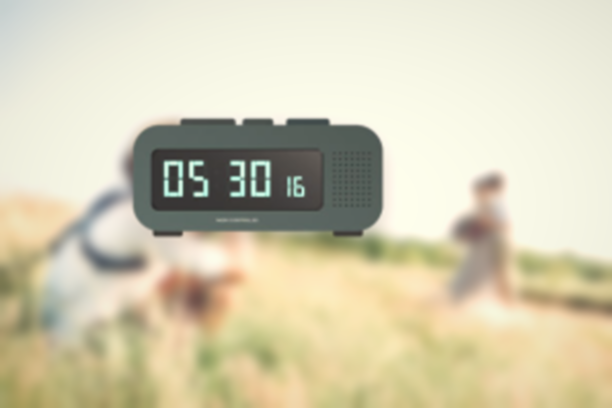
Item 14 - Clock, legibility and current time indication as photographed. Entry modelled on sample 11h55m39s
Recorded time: 5h30m16s
